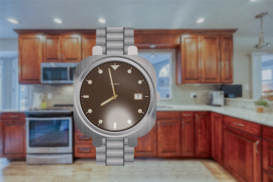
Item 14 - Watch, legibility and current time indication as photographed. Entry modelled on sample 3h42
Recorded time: 7h58
